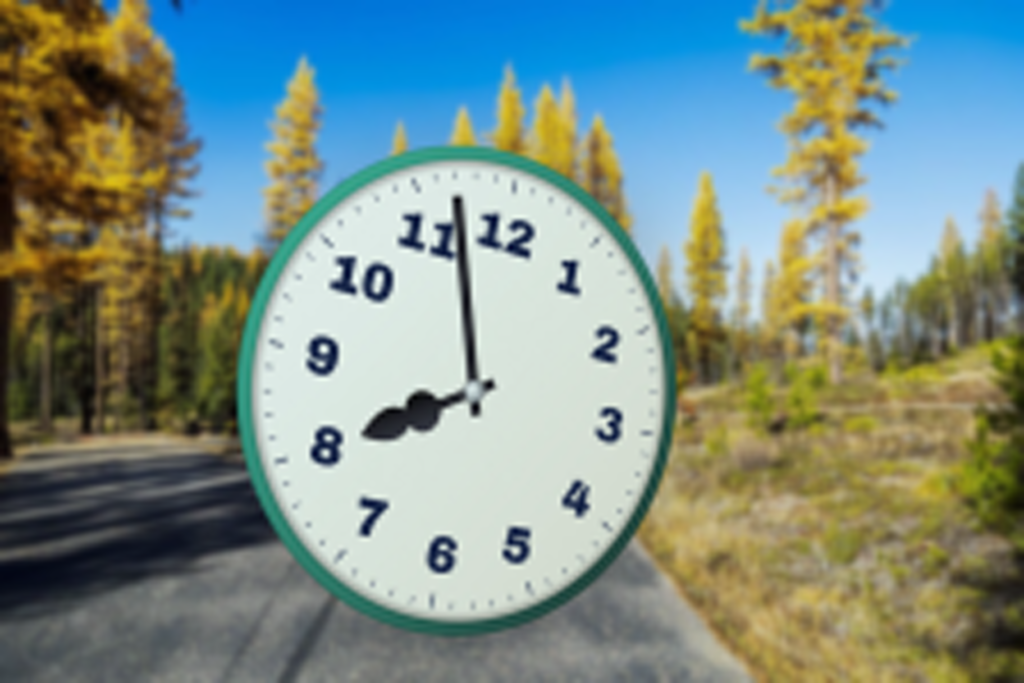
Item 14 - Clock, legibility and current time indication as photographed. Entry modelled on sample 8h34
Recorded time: 7h57
